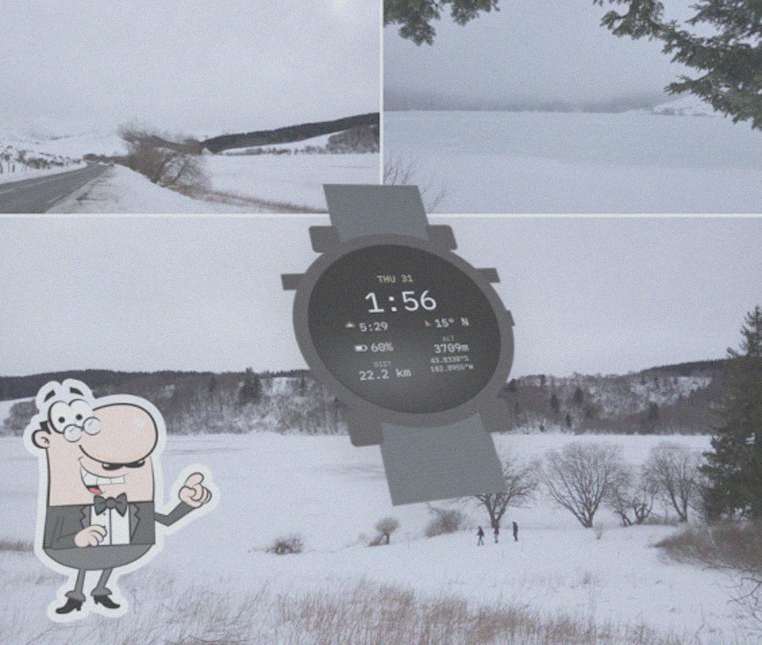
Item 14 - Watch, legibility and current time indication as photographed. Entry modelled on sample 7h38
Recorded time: 1h56
